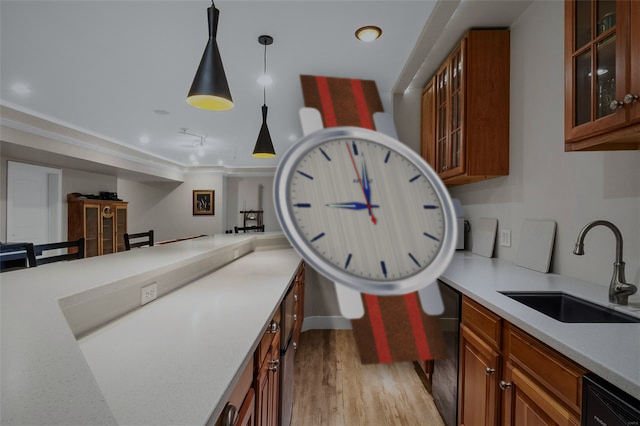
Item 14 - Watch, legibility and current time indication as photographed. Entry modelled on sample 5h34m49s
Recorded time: 9h00m59s
